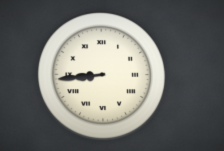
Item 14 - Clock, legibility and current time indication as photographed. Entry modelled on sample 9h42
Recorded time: 8h44
